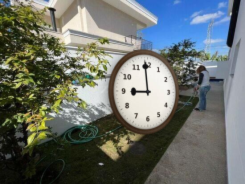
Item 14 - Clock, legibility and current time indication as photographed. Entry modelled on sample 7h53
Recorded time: 8h59
